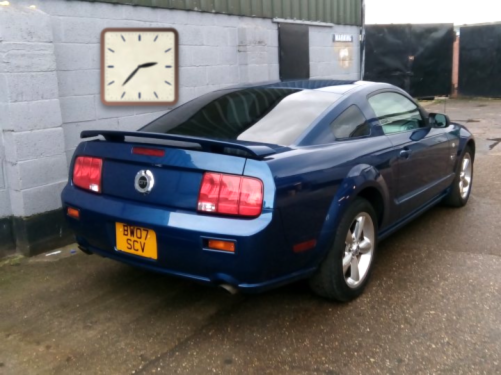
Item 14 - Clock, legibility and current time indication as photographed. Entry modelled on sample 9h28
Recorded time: 2h37
